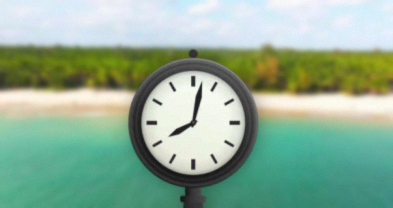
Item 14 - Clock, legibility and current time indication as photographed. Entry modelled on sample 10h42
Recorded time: 8h02
